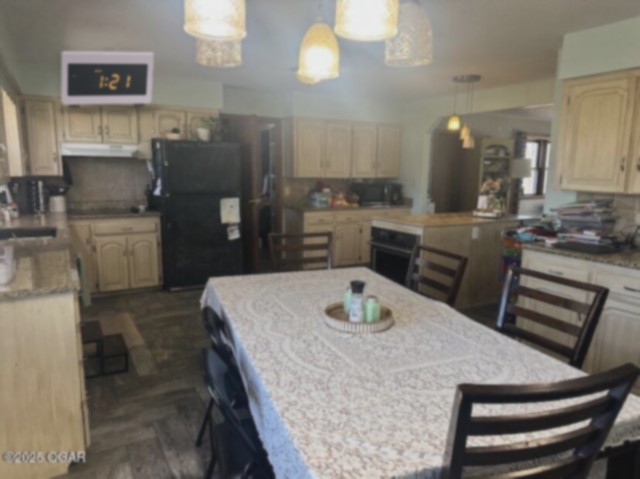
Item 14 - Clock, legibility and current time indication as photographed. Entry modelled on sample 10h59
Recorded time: 1h21
